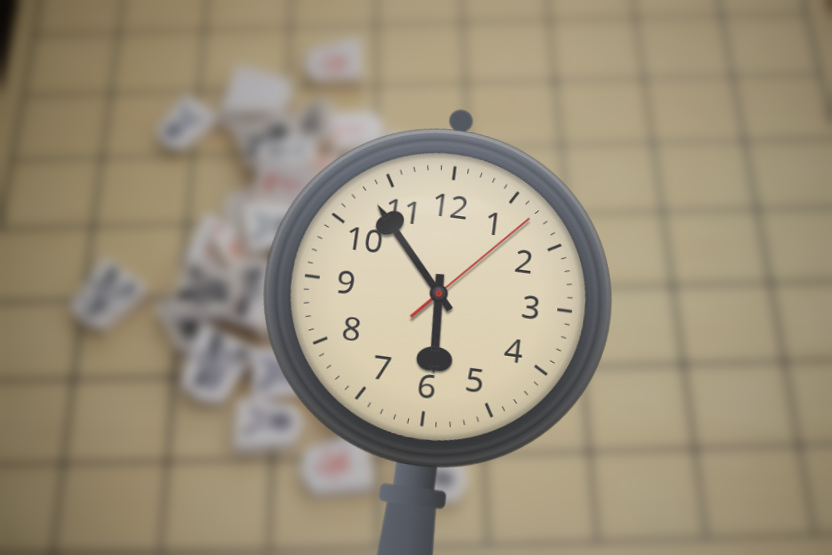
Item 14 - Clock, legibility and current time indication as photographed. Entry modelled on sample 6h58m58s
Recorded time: 5h53m07s
